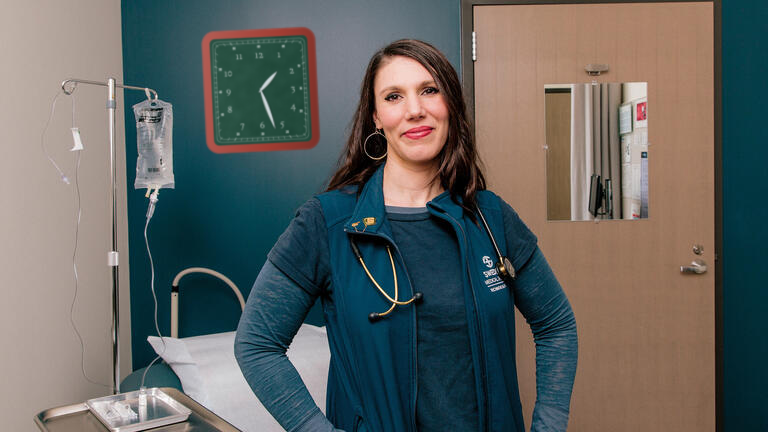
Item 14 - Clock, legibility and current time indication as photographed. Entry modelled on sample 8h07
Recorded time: 1h27
